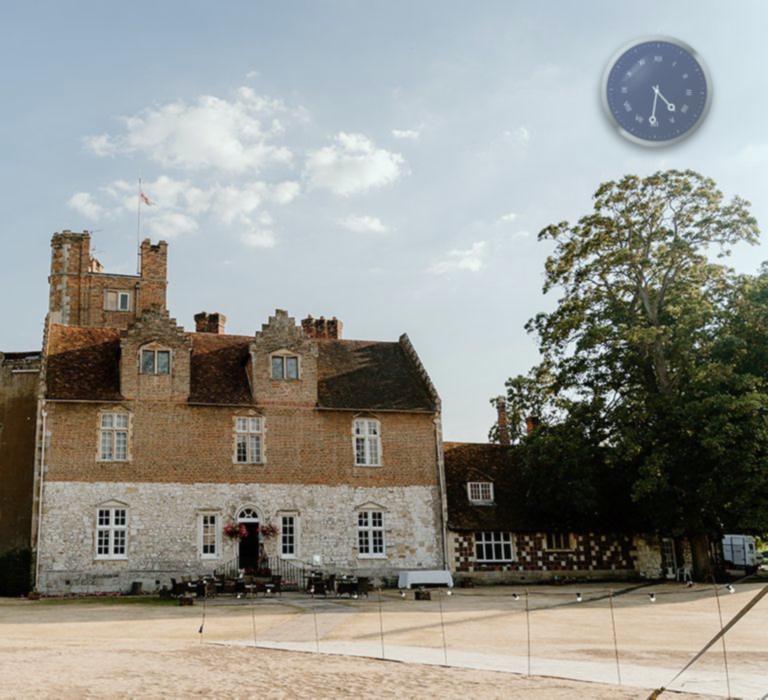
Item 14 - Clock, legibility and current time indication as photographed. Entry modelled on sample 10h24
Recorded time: 4h31
